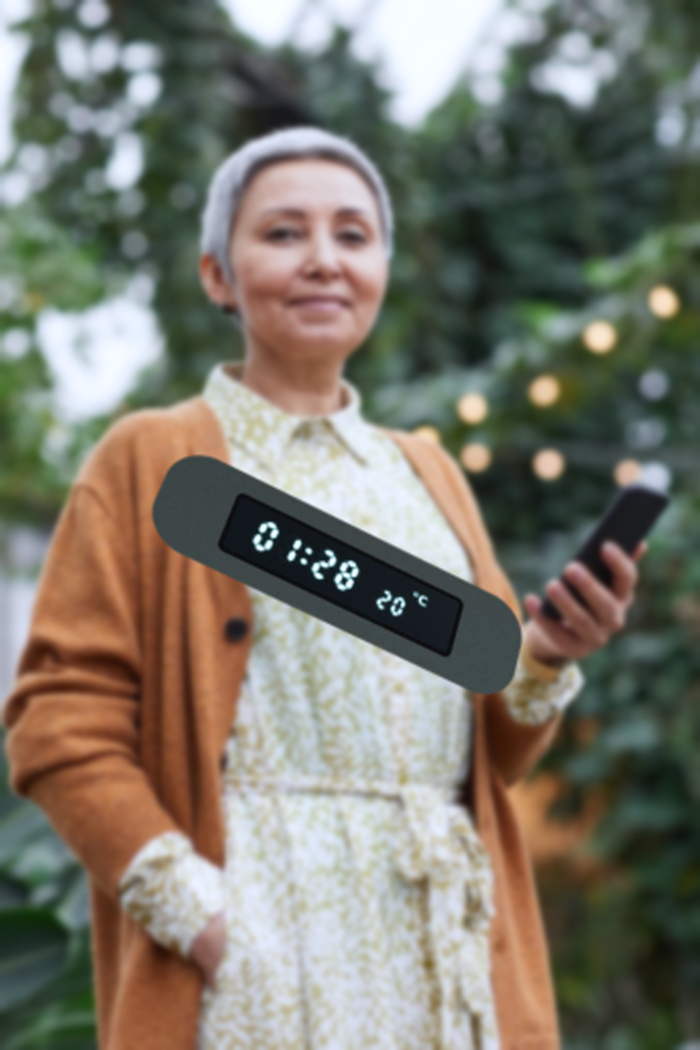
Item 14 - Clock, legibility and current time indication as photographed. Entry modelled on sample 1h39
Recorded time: 1h28
